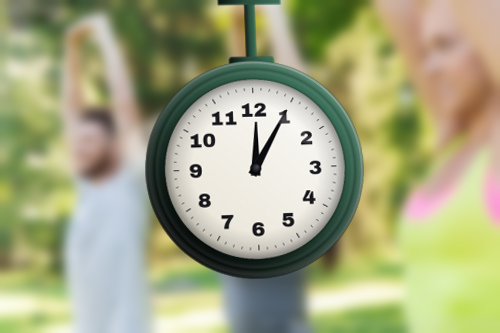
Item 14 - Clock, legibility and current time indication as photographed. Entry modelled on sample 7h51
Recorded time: 12h05
